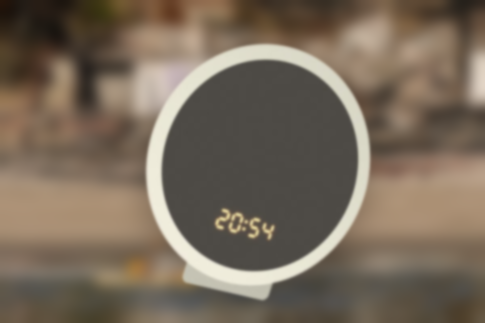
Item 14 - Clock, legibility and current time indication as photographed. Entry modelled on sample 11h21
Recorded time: 20h54
